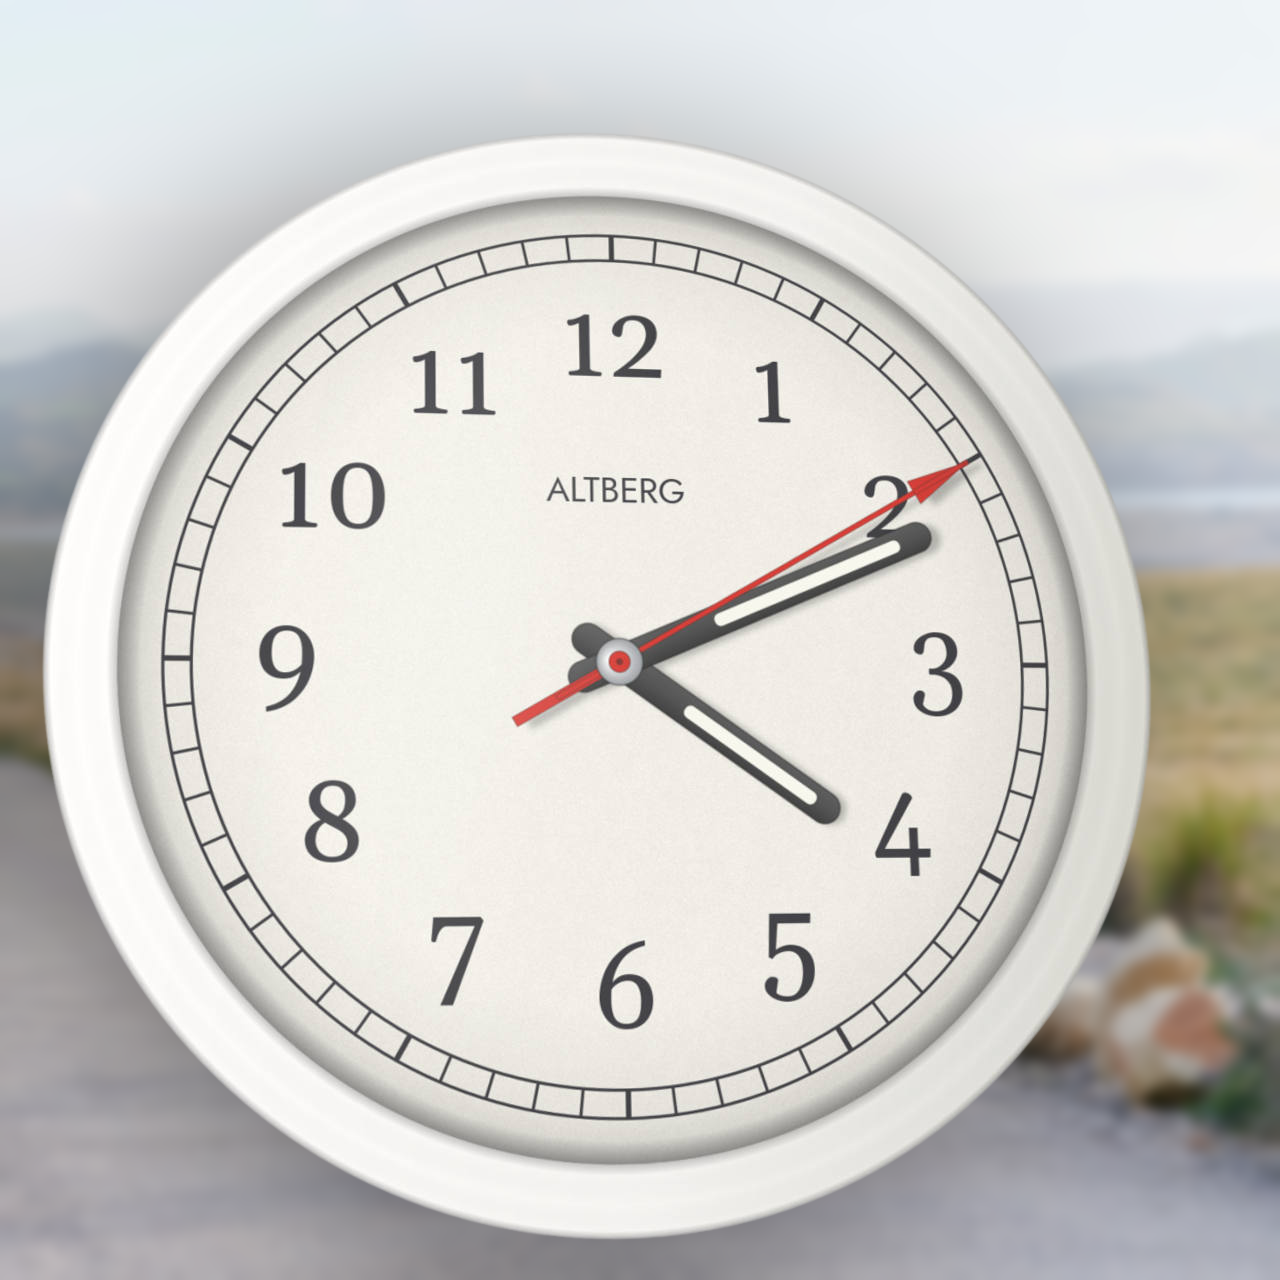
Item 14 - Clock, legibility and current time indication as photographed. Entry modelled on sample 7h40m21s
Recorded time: 4h11m10s
